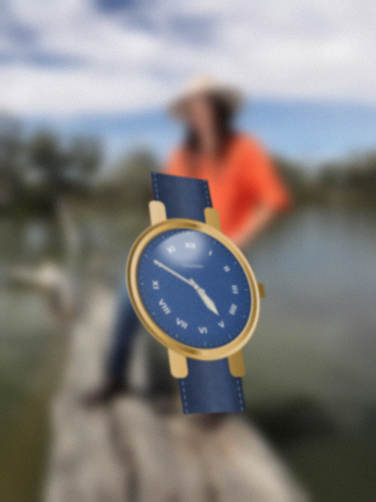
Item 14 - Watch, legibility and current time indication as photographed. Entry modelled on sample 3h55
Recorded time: 4h50
